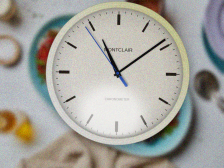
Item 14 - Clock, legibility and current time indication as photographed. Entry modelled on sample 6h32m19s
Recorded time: 11h08m54s
